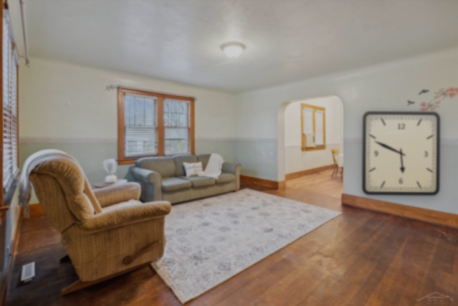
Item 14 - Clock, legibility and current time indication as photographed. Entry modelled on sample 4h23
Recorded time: 5h49
